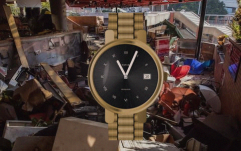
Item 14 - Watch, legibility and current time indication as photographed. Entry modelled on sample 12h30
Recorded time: 11h04
